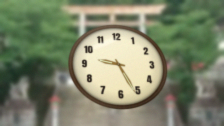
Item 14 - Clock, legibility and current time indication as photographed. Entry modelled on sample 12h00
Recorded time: 9h26
